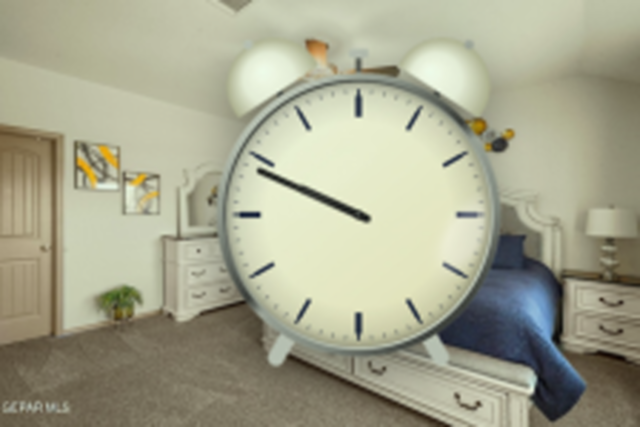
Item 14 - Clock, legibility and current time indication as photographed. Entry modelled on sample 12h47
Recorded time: 9h49
